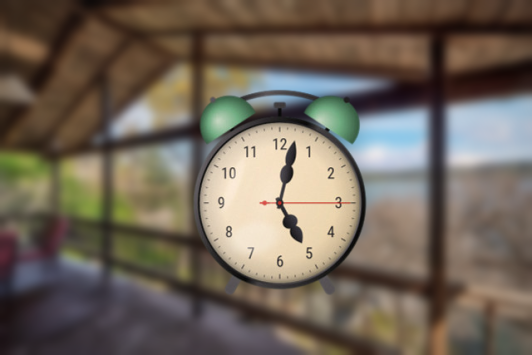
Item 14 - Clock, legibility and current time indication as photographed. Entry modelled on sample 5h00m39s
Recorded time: 5h02m15s
